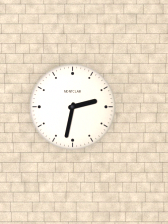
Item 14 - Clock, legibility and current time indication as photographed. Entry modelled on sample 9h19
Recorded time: 2h32
